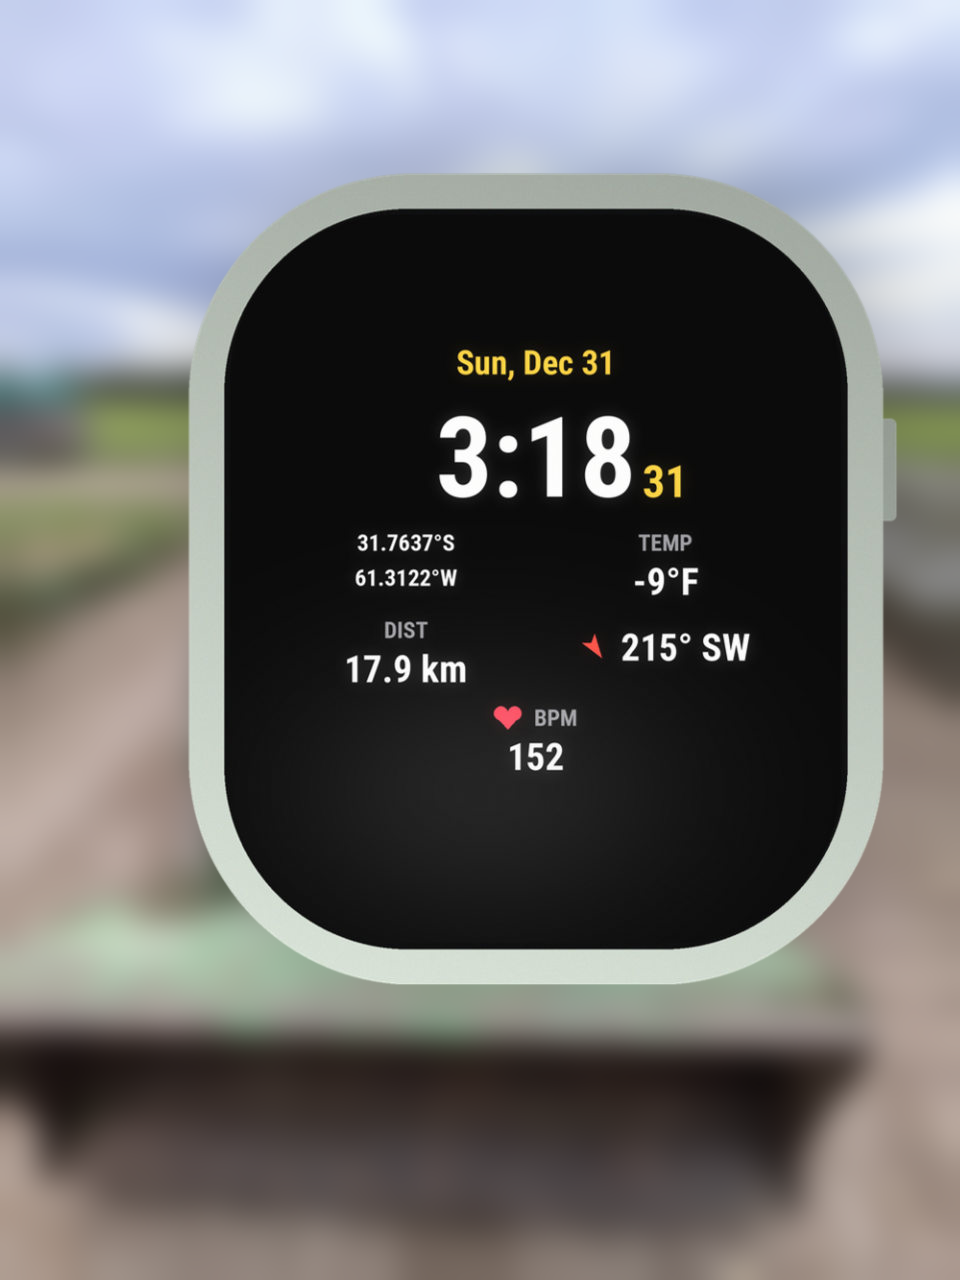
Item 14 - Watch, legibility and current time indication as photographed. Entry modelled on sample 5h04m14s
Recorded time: 3h18m31s
